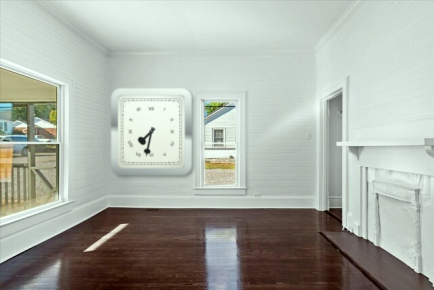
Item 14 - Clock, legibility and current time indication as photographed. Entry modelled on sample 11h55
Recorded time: 7h32
